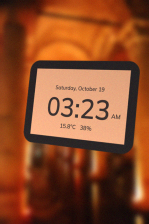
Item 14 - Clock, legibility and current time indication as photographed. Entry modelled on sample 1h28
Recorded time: 3h23
